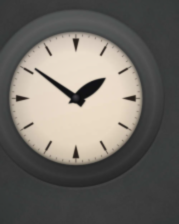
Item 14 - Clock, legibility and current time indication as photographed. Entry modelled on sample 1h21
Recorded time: 1h51
